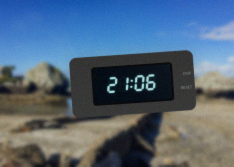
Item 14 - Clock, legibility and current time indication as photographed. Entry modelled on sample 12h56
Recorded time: 21h06
